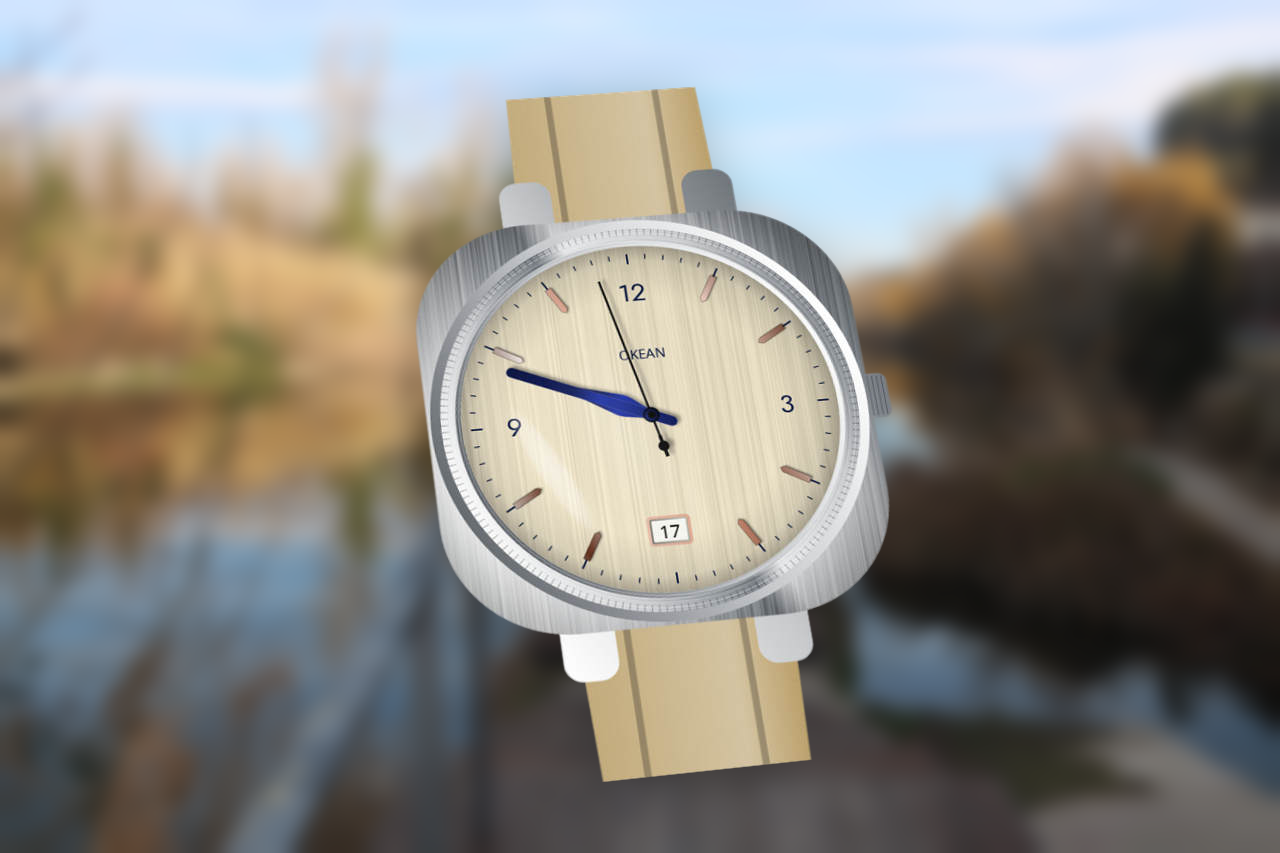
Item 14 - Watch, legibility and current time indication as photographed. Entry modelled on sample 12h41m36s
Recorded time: 9h48m58s
